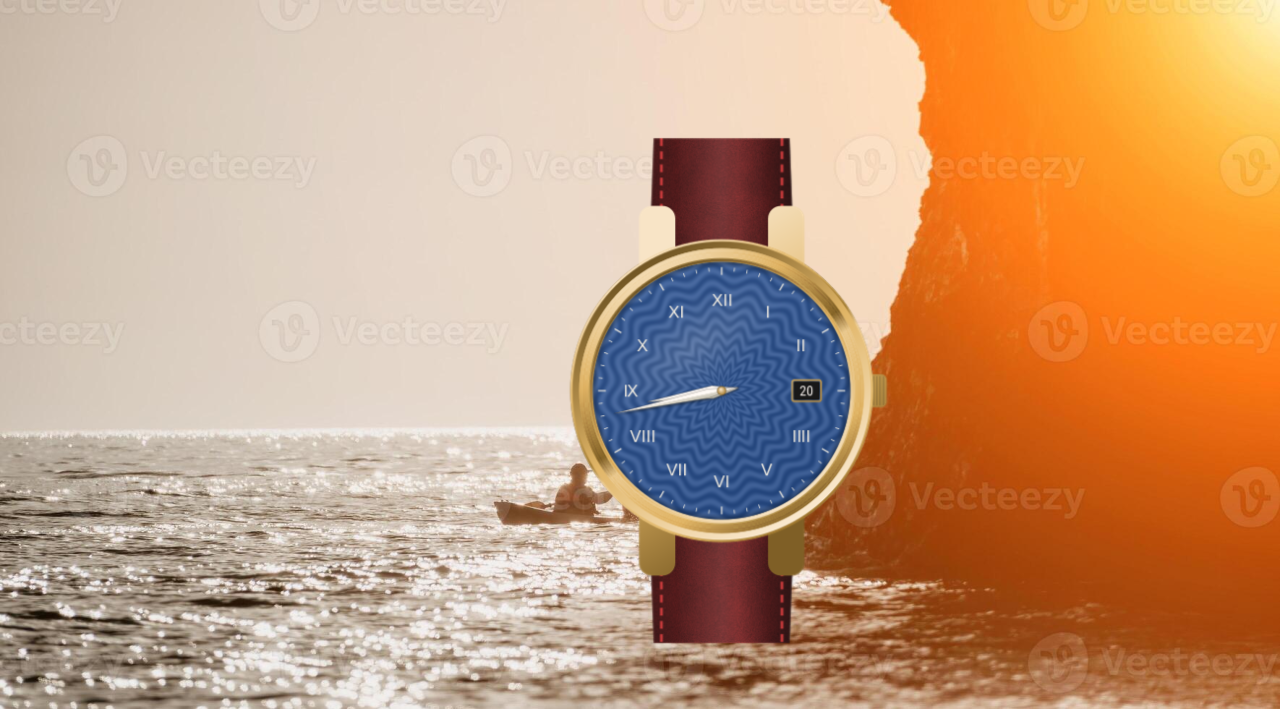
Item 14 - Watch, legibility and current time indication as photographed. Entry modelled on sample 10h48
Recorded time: 8h43
